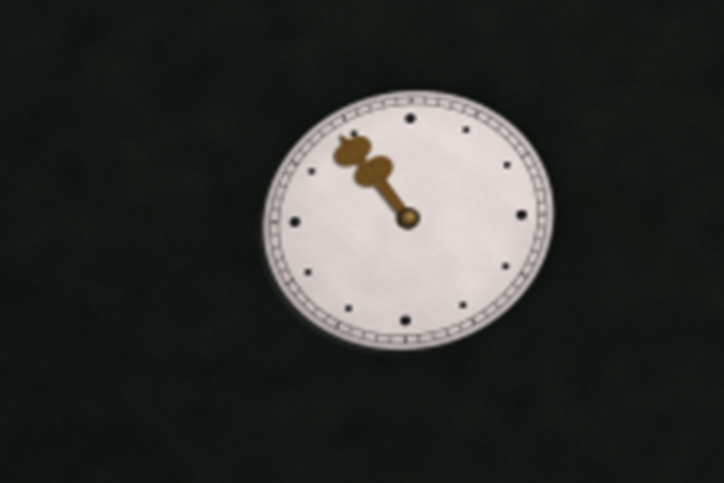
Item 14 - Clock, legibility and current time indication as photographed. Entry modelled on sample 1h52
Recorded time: 10h54
